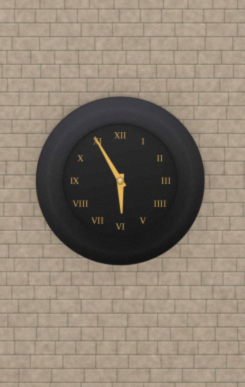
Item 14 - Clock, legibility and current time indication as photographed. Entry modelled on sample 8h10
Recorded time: 5h55
